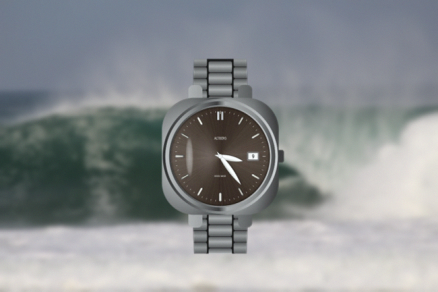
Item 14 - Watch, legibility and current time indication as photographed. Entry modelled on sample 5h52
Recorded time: 3h24
